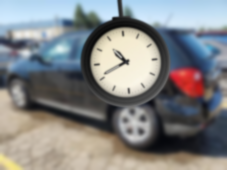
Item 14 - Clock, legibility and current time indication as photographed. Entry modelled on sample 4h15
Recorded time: 10h41
